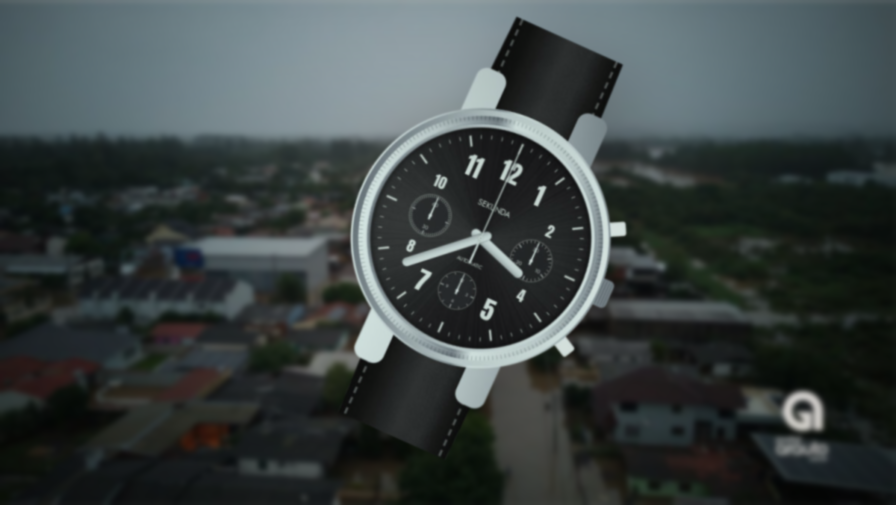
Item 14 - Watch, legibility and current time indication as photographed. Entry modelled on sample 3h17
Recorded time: 3h38
